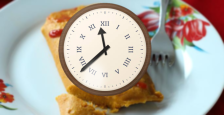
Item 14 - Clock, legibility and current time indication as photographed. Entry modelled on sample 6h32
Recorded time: 11h38
